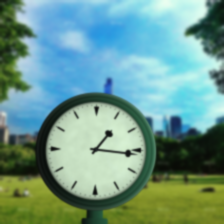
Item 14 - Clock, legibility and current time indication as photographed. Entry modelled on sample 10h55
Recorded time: 1h16
